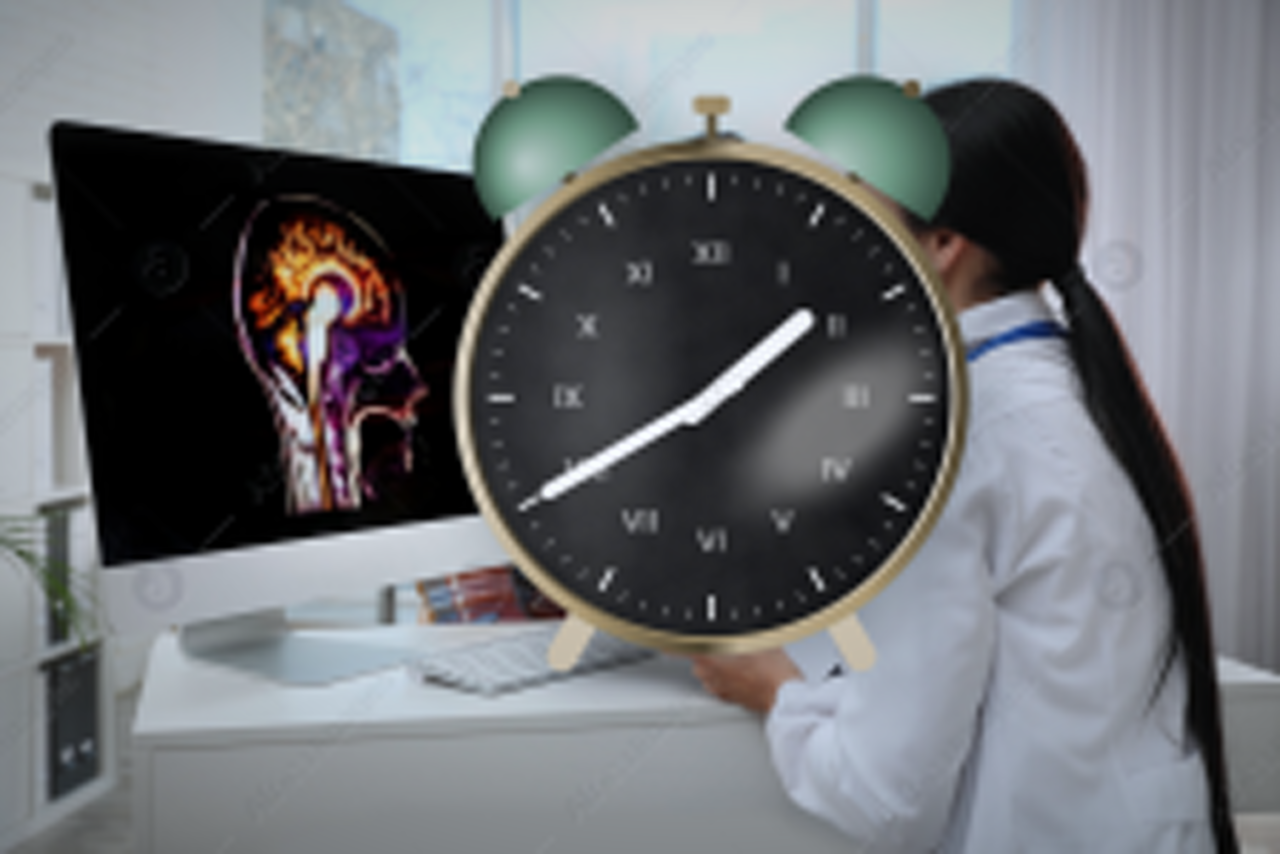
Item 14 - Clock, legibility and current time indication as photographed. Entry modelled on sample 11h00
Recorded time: 1h40
